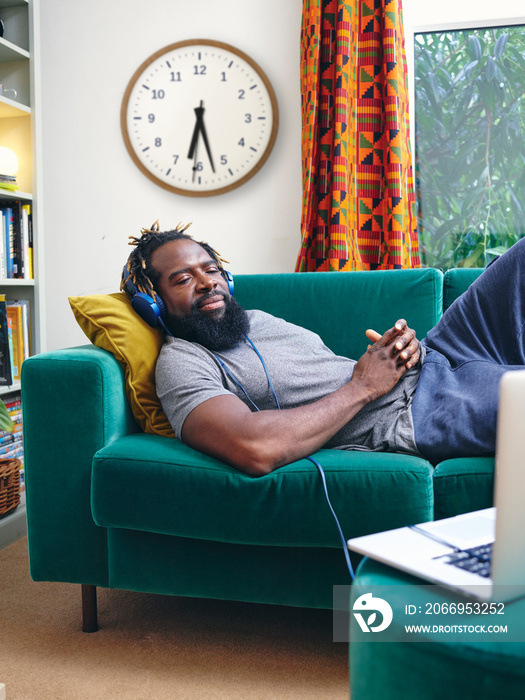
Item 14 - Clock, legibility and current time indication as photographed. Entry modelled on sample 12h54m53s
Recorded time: 6h27m31s
